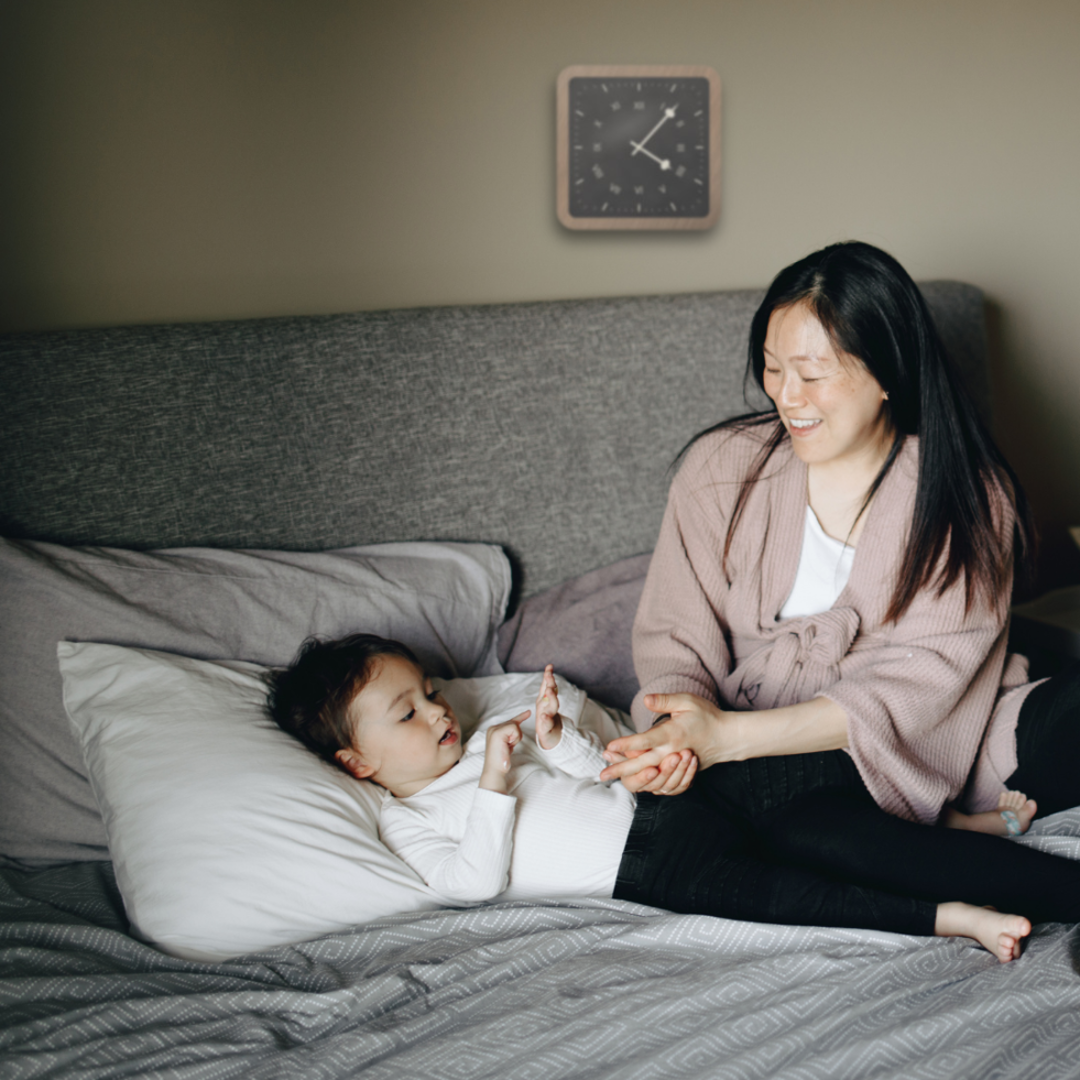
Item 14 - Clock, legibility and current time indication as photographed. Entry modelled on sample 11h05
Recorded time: 4h07
